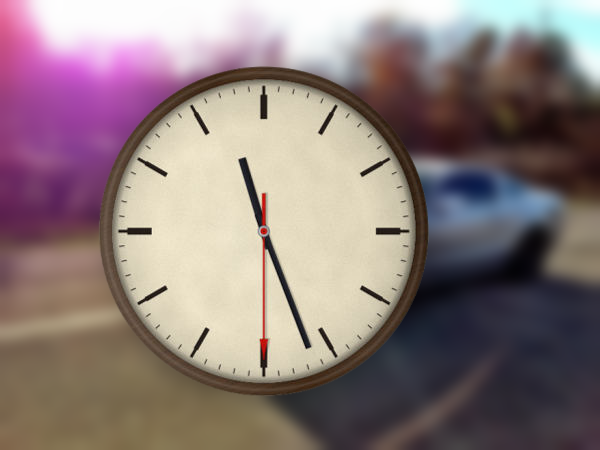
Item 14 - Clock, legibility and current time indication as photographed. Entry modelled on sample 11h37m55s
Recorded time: 11h26m30s
